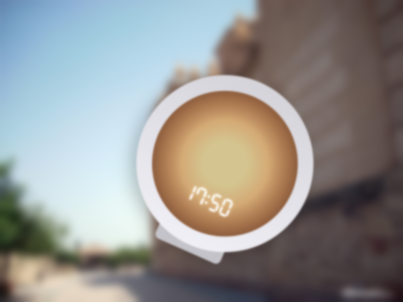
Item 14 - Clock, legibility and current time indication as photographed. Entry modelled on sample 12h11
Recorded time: 17h50
